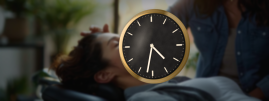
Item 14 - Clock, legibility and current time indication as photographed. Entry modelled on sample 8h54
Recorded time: 4h32
